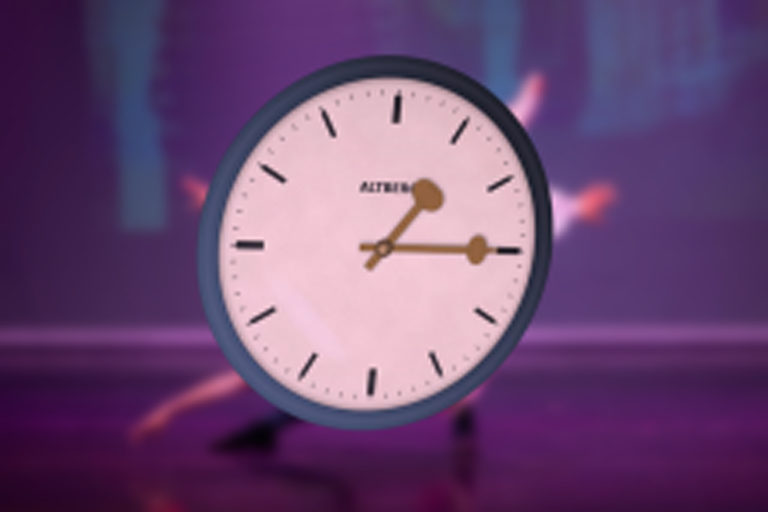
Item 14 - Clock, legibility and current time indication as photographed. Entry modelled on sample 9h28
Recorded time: 1h15
